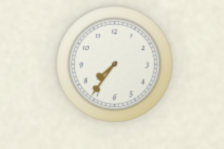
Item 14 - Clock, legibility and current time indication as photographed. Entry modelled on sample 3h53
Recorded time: 7h36
